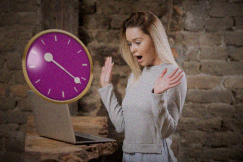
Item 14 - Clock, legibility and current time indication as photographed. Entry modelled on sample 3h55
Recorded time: 10h22
